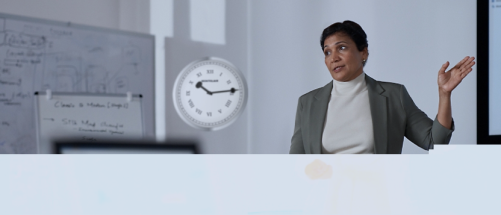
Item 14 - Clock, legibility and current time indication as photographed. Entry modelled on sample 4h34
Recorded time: 10h14
